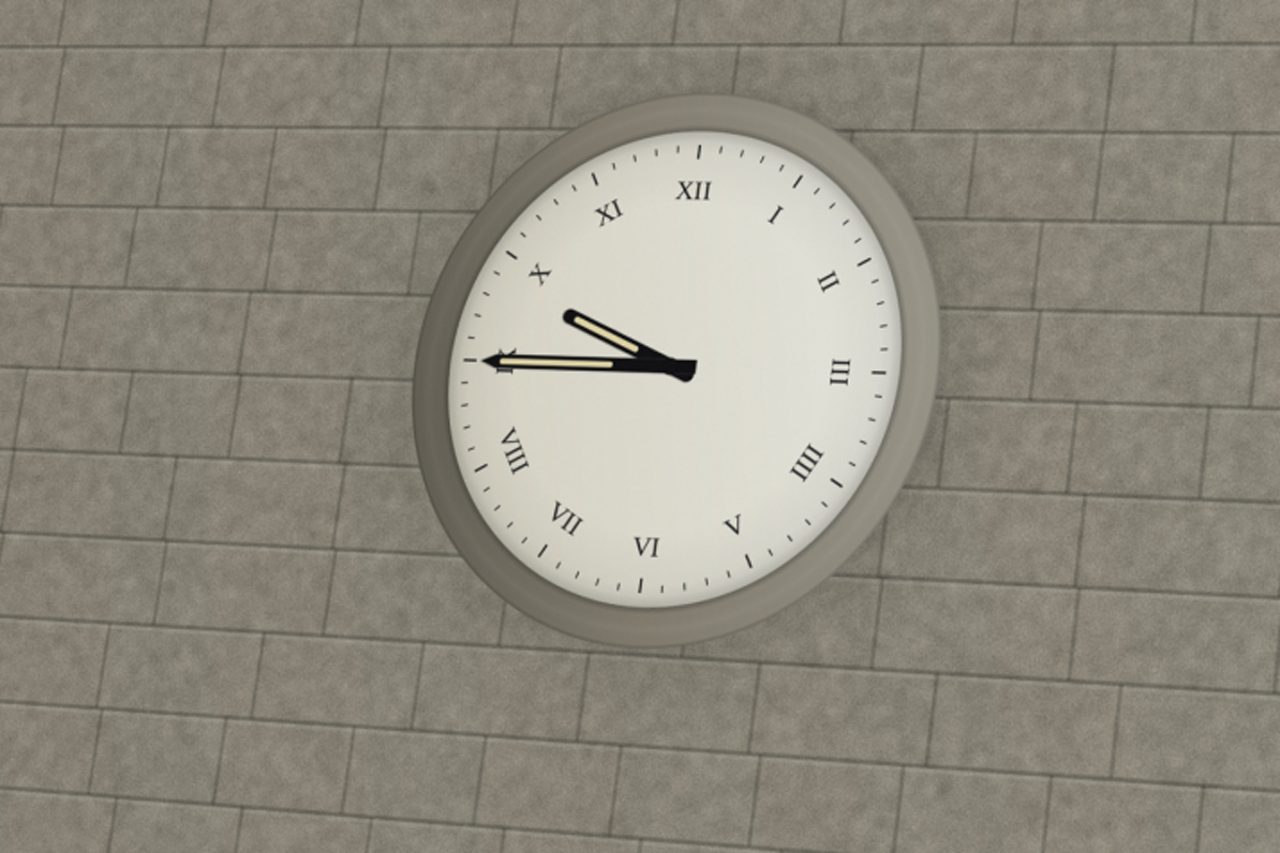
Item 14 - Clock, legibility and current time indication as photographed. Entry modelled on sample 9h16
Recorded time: 9h45
